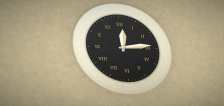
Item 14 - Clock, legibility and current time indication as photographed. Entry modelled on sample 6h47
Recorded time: 12h14
